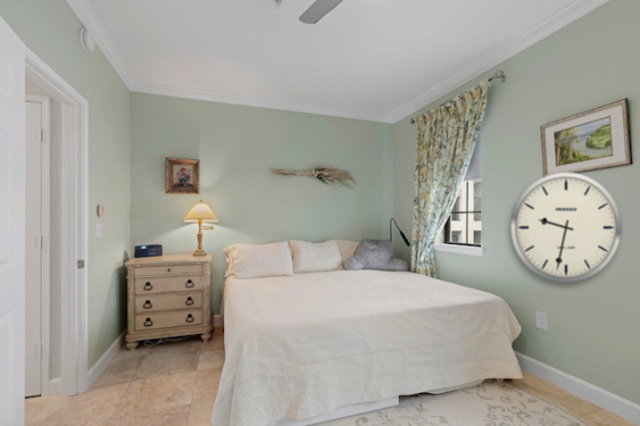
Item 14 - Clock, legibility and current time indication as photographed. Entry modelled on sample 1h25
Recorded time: 9h32
